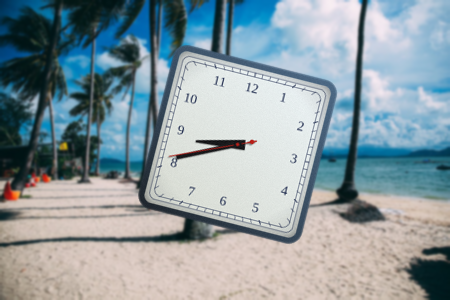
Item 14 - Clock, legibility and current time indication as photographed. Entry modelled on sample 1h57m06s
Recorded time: 8h40m41s
